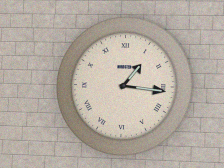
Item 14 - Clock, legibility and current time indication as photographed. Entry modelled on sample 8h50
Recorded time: 1h16
